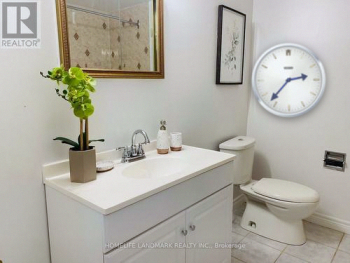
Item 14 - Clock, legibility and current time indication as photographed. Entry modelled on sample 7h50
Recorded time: 2h37
